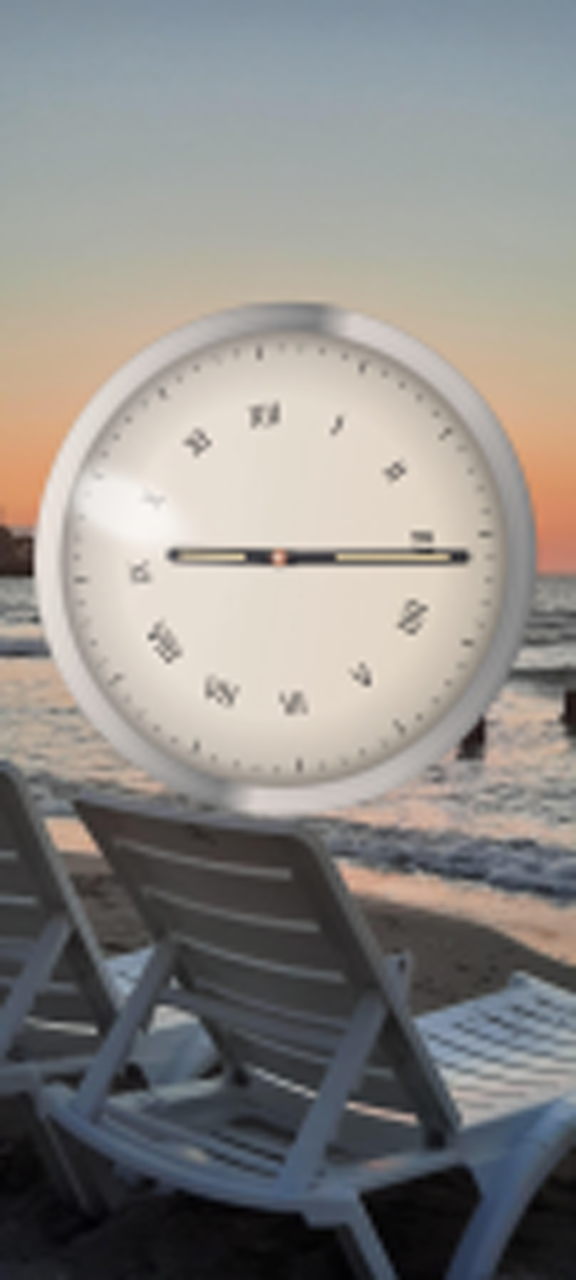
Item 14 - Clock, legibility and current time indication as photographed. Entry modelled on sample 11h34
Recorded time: 9h16
